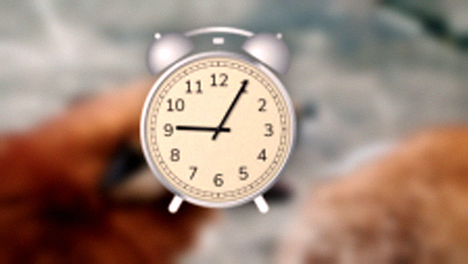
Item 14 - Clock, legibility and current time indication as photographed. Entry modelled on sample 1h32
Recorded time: 9h05
